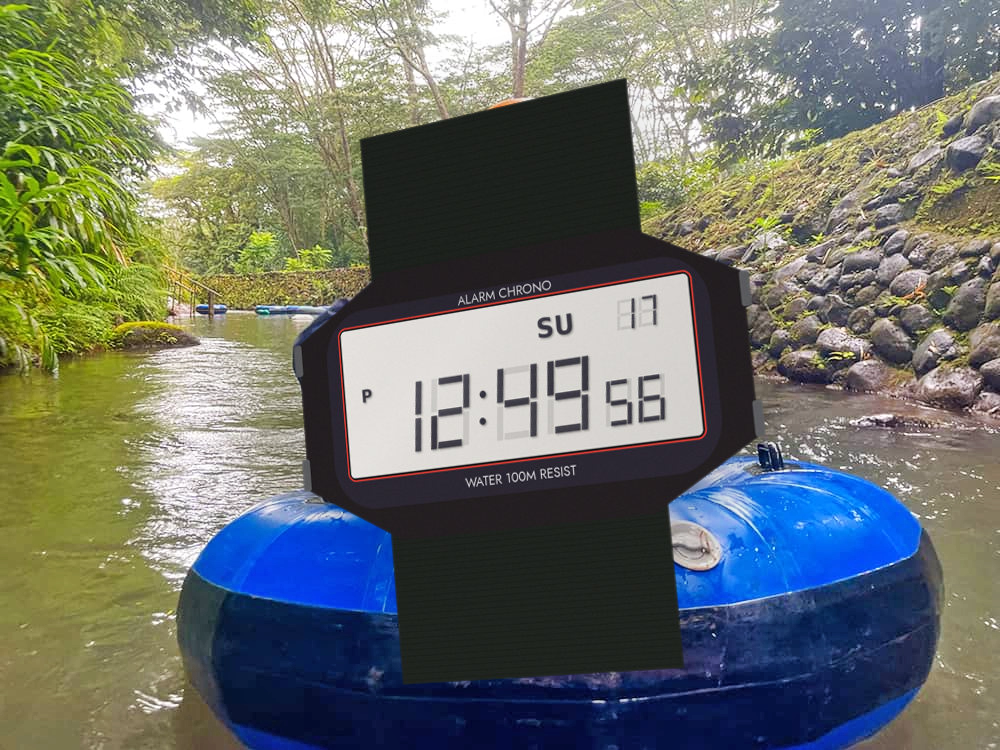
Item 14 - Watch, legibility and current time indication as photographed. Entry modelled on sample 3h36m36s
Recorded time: 12h49m56s
